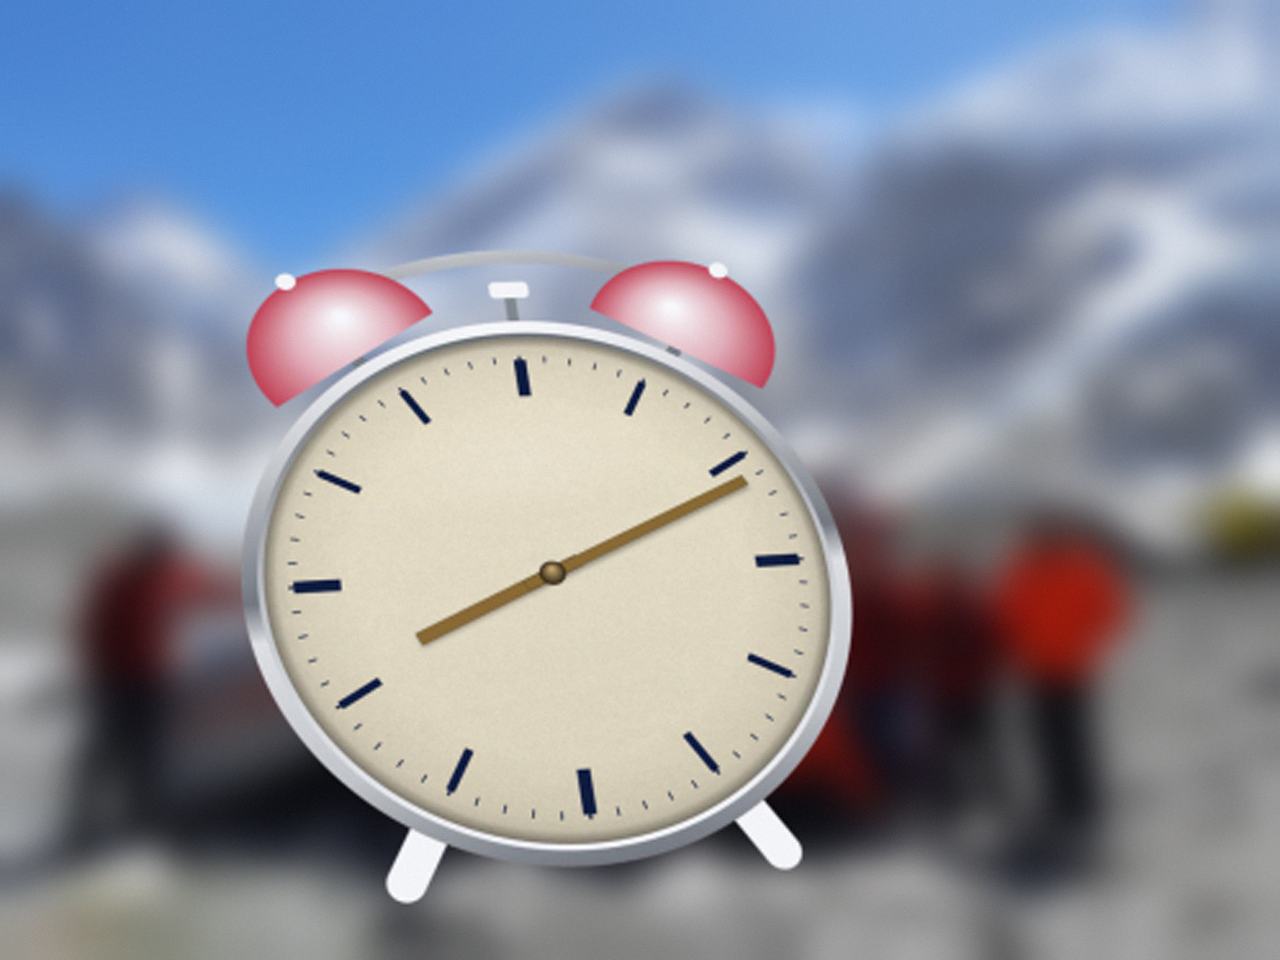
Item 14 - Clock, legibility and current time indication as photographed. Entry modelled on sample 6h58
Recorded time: 8h11
